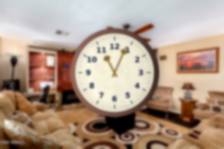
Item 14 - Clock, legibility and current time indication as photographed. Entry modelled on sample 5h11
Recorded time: 11h04
